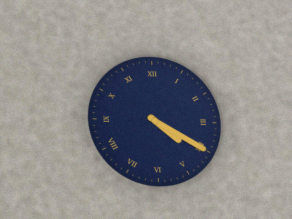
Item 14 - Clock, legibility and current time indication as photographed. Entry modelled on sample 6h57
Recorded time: 4h20
